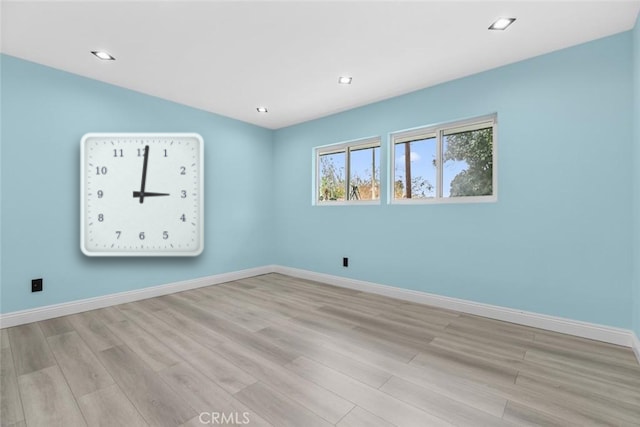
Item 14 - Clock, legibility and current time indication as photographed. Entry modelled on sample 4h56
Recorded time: 3h01
